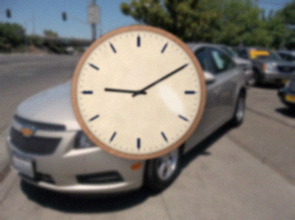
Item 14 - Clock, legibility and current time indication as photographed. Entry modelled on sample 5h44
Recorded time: 9h10
